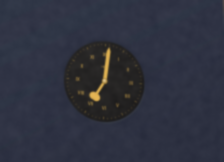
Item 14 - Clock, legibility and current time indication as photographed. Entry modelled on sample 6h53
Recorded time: 7h01
